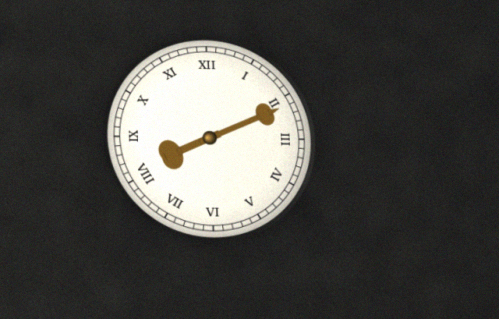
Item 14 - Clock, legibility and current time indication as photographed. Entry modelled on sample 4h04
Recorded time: 8h11
